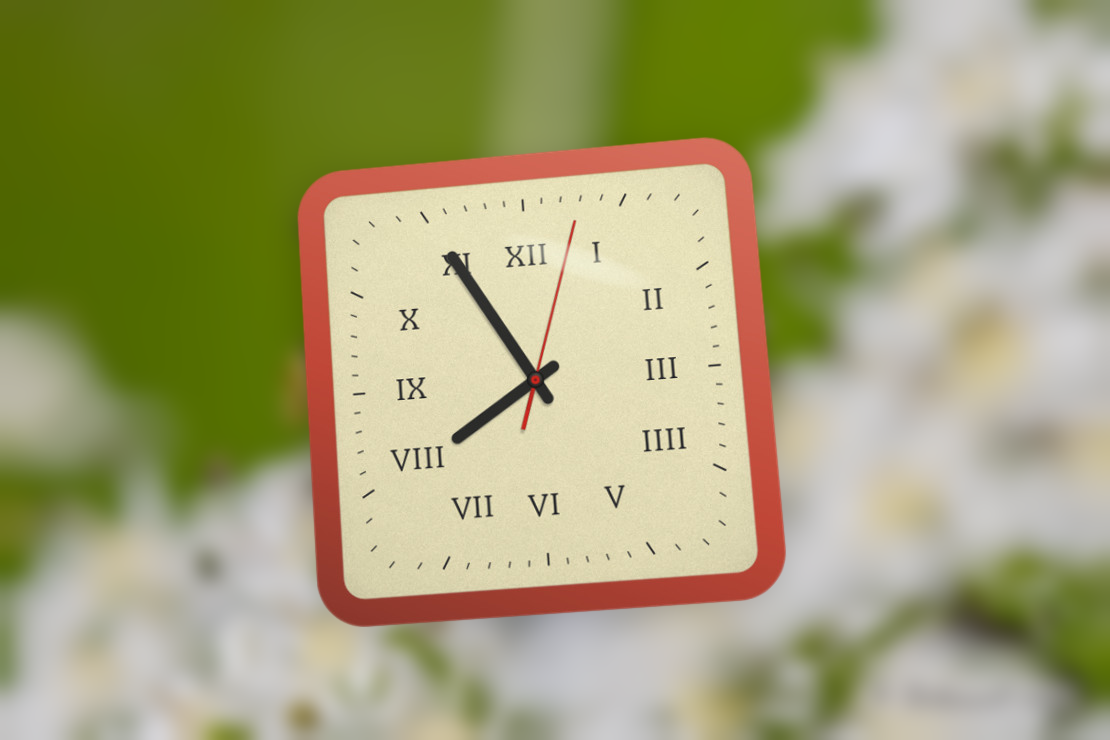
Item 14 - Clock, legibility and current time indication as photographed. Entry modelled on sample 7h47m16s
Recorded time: 7h55m03s
